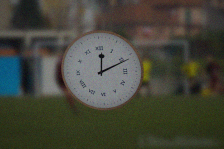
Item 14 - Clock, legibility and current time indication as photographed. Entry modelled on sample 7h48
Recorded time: 12h11
